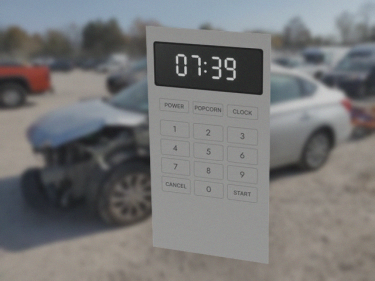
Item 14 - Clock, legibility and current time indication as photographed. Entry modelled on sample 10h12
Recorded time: 7h39
